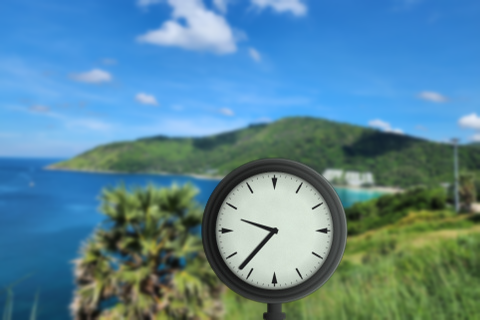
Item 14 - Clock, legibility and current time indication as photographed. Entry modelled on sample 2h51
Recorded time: 9h37
